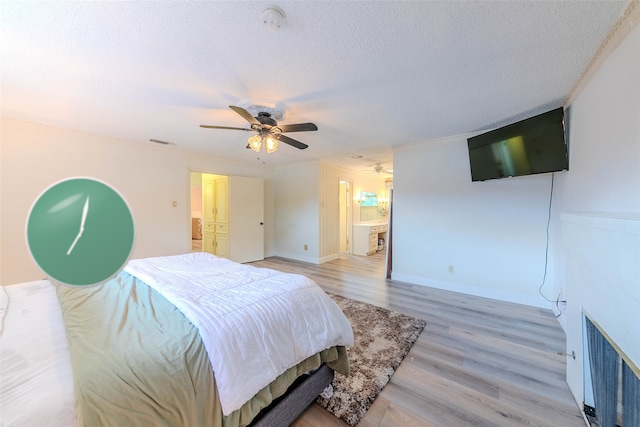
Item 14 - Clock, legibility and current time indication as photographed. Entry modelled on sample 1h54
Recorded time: 7h02
